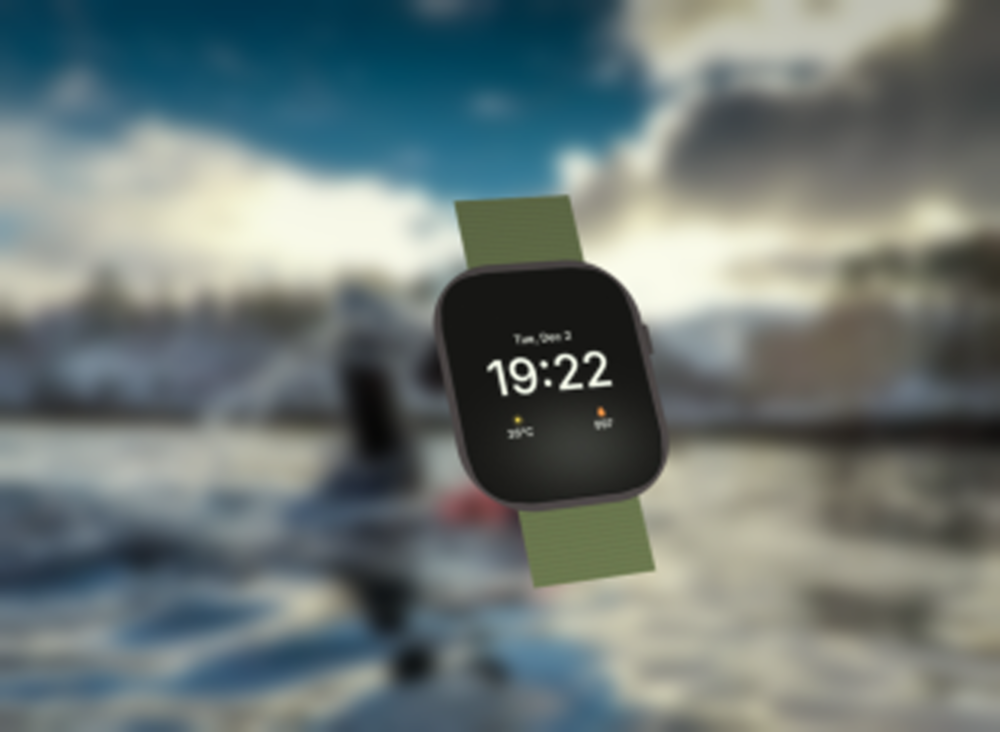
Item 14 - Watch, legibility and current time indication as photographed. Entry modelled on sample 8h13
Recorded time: 19h22
